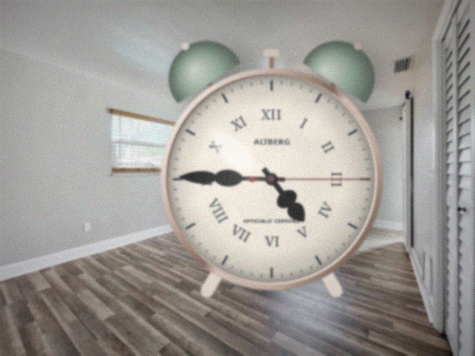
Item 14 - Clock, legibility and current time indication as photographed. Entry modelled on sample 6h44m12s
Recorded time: 4h45m15s
